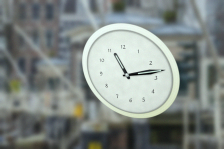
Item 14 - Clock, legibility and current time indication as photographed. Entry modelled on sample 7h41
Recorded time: 11h13
